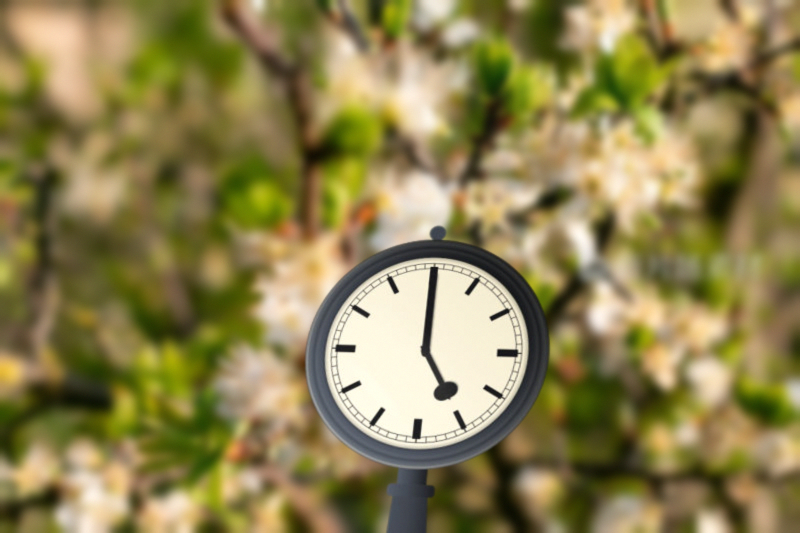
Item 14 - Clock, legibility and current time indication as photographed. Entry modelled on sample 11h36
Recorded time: 5h00
